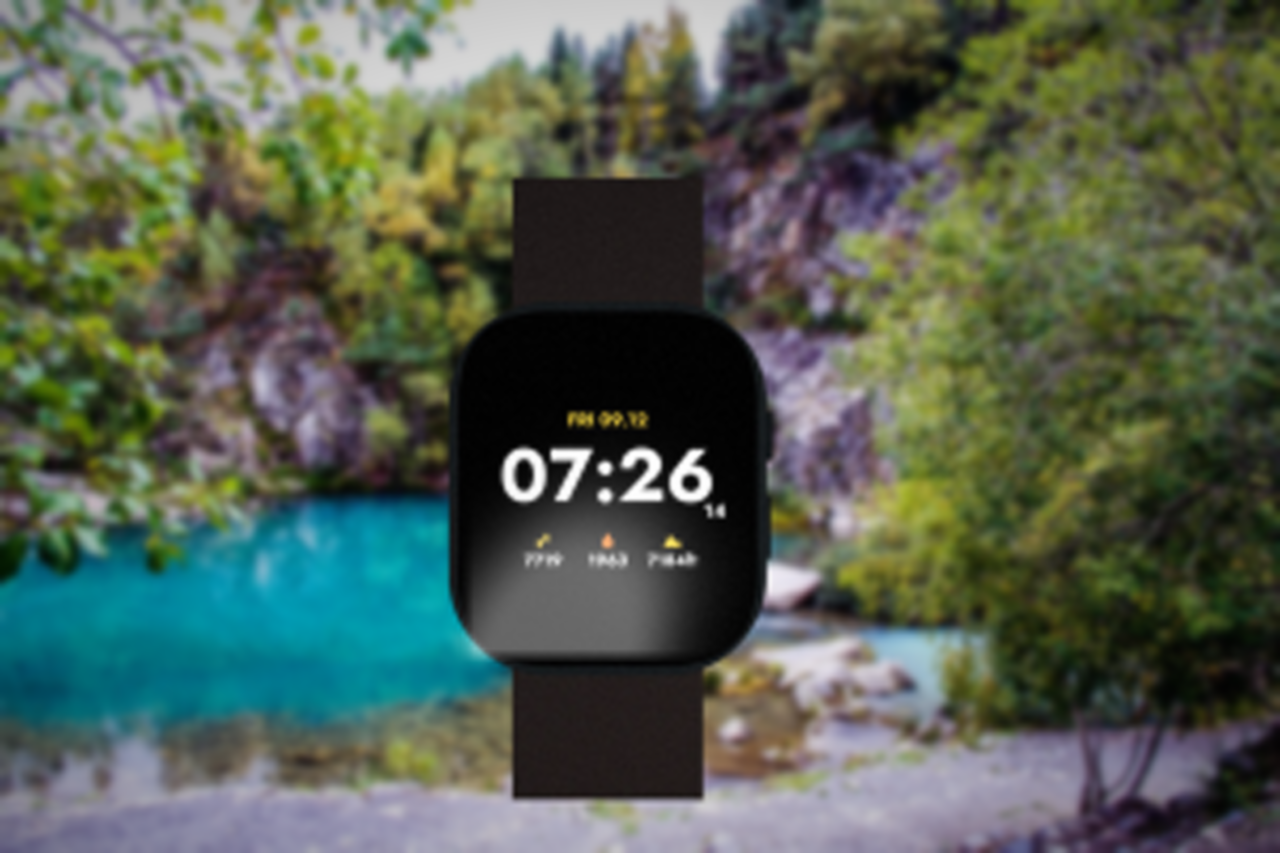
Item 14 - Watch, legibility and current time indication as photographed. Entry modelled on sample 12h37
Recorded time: 7h26
